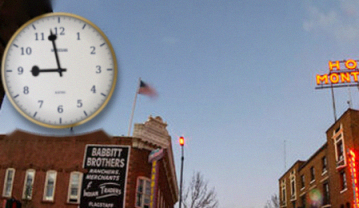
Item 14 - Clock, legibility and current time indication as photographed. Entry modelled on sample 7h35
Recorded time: 8h58
